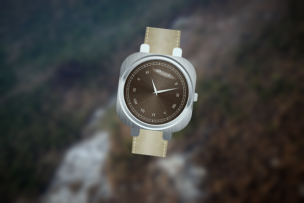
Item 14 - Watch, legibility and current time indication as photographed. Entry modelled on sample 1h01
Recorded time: 11h12
